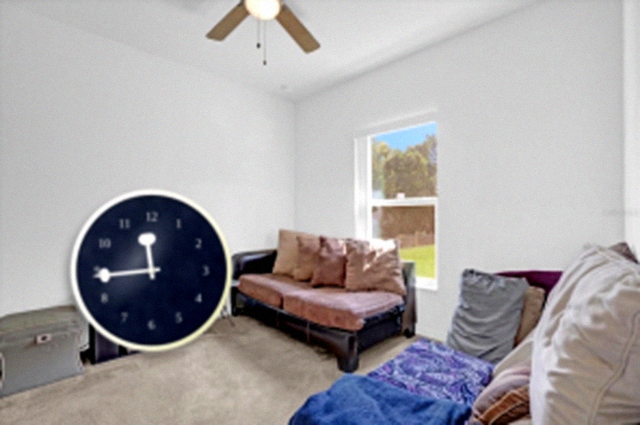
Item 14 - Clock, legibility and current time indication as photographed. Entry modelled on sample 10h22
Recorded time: 11h44
